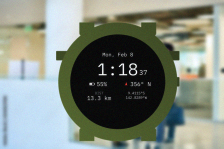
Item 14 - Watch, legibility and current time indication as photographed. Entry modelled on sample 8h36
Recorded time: 1h18
